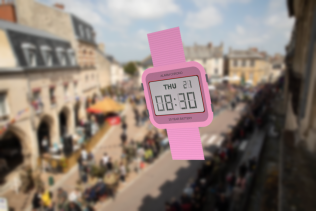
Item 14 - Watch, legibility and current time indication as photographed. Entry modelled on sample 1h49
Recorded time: 8h30
